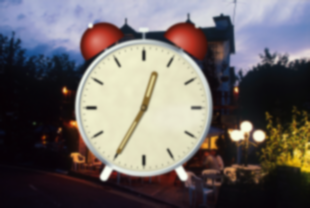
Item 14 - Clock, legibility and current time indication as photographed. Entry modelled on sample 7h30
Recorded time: 12h35
